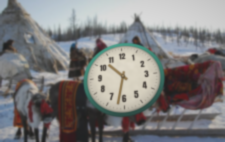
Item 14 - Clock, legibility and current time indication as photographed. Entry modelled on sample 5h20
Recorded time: 10h32
